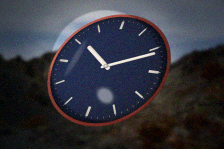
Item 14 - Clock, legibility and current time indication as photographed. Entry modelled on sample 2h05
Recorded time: 10h11
